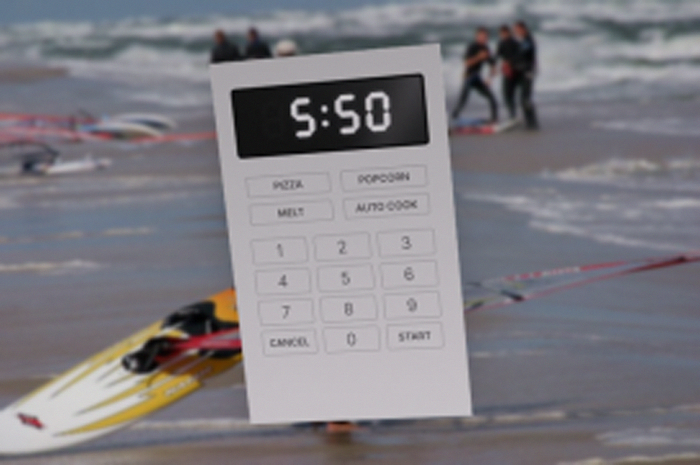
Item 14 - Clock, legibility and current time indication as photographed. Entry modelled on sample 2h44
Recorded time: 5h50
